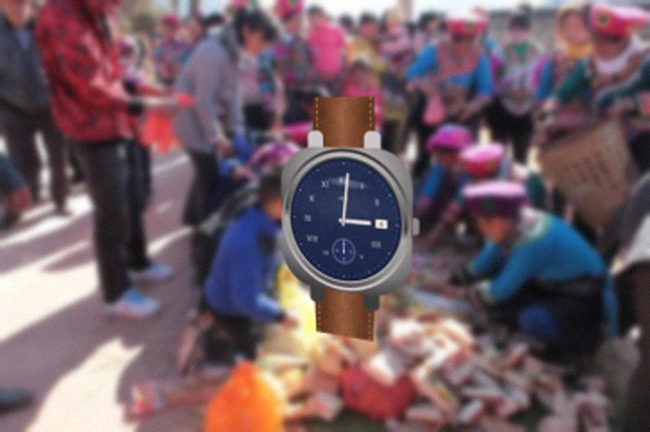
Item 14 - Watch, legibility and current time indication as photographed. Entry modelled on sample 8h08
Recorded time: 3h01
